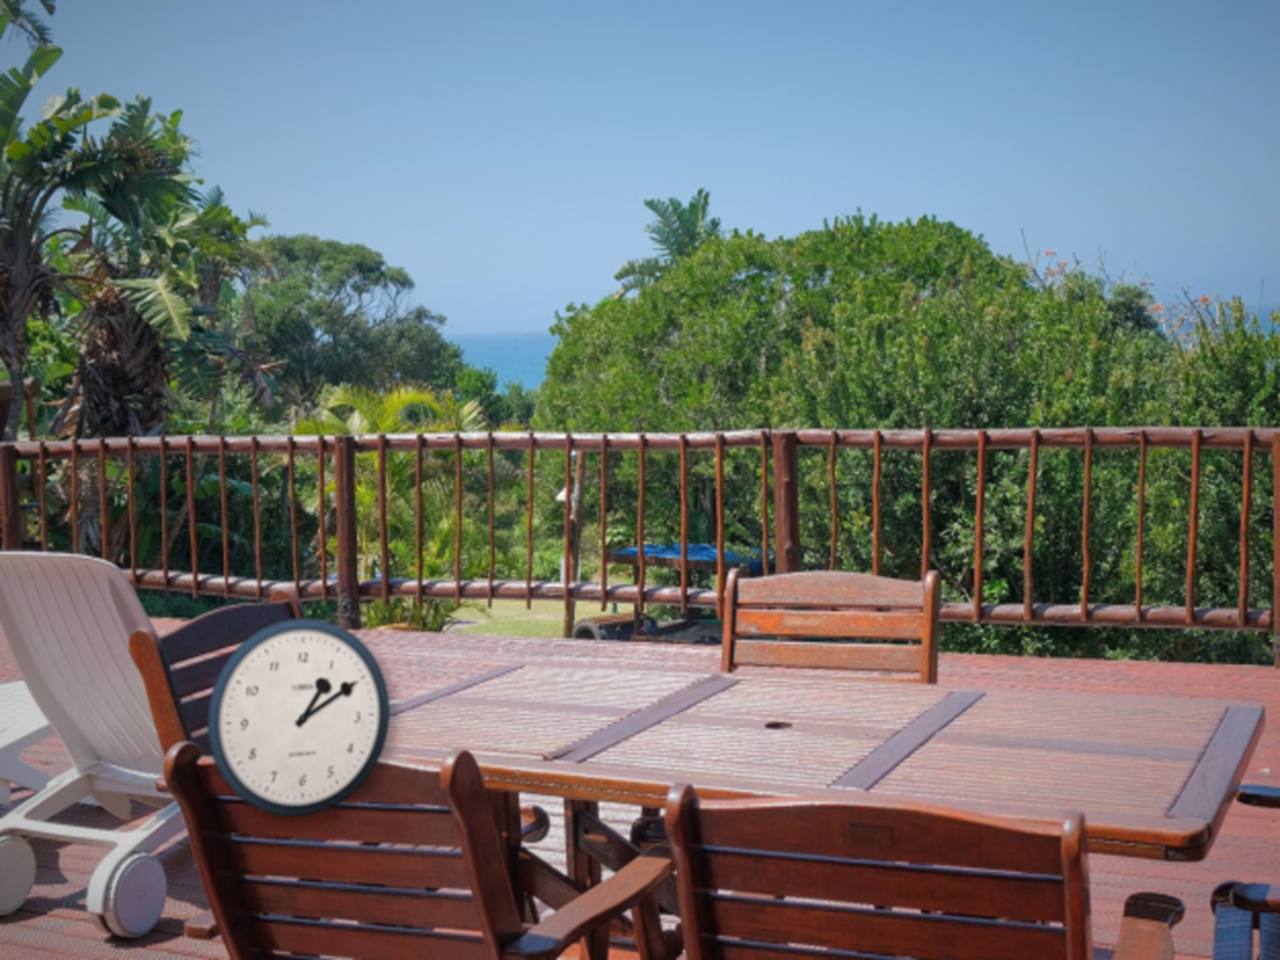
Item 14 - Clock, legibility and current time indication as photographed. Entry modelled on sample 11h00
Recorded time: 1h10
